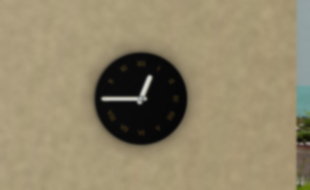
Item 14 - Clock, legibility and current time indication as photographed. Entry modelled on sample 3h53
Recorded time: 12h45
